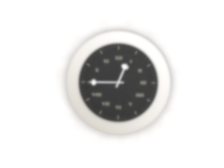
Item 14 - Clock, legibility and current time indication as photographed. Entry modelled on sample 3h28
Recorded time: 12h45
